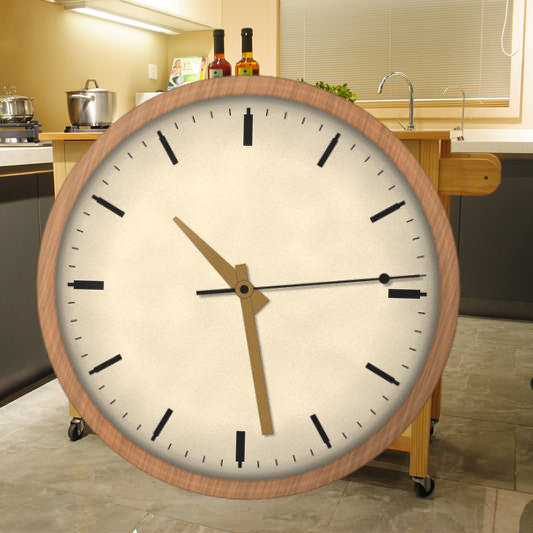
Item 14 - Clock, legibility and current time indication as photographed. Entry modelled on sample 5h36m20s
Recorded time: 10h28m14s
